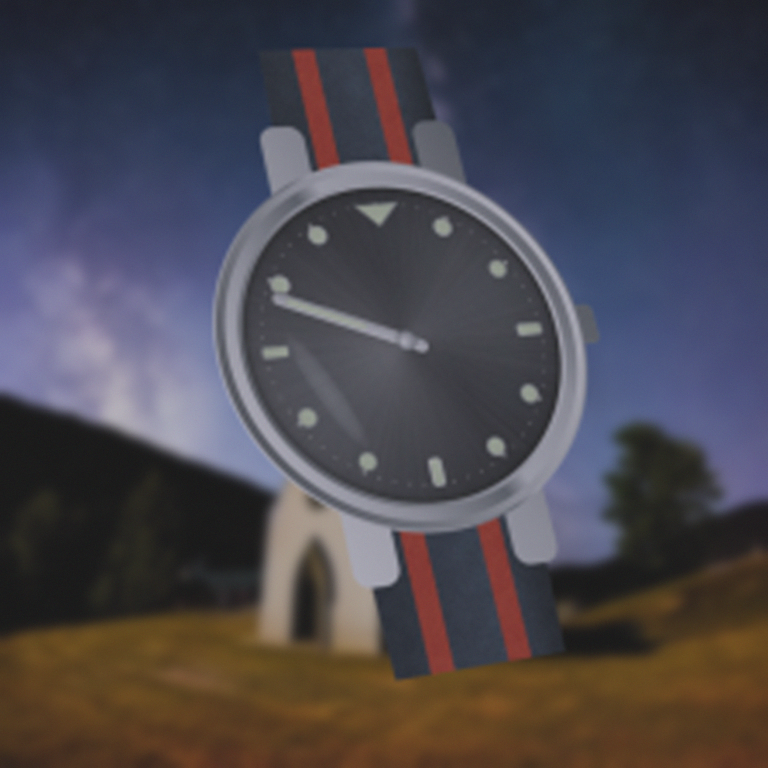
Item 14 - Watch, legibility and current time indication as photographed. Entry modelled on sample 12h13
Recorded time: 9h49
